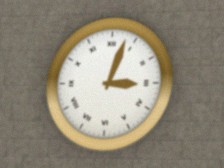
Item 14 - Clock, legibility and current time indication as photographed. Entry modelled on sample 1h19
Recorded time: 3h03
